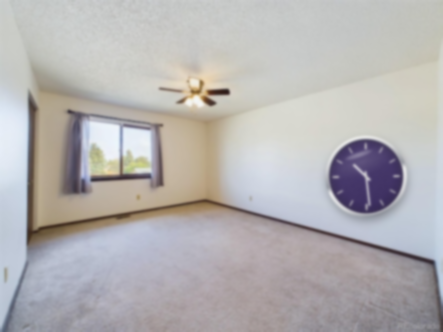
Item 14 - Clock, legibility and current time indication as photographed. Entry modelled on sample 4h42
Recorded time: 10h29
